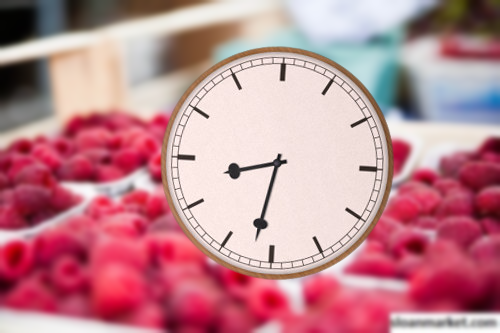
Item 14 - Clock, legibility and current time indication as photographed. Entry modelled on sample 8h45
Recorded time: 8h32
